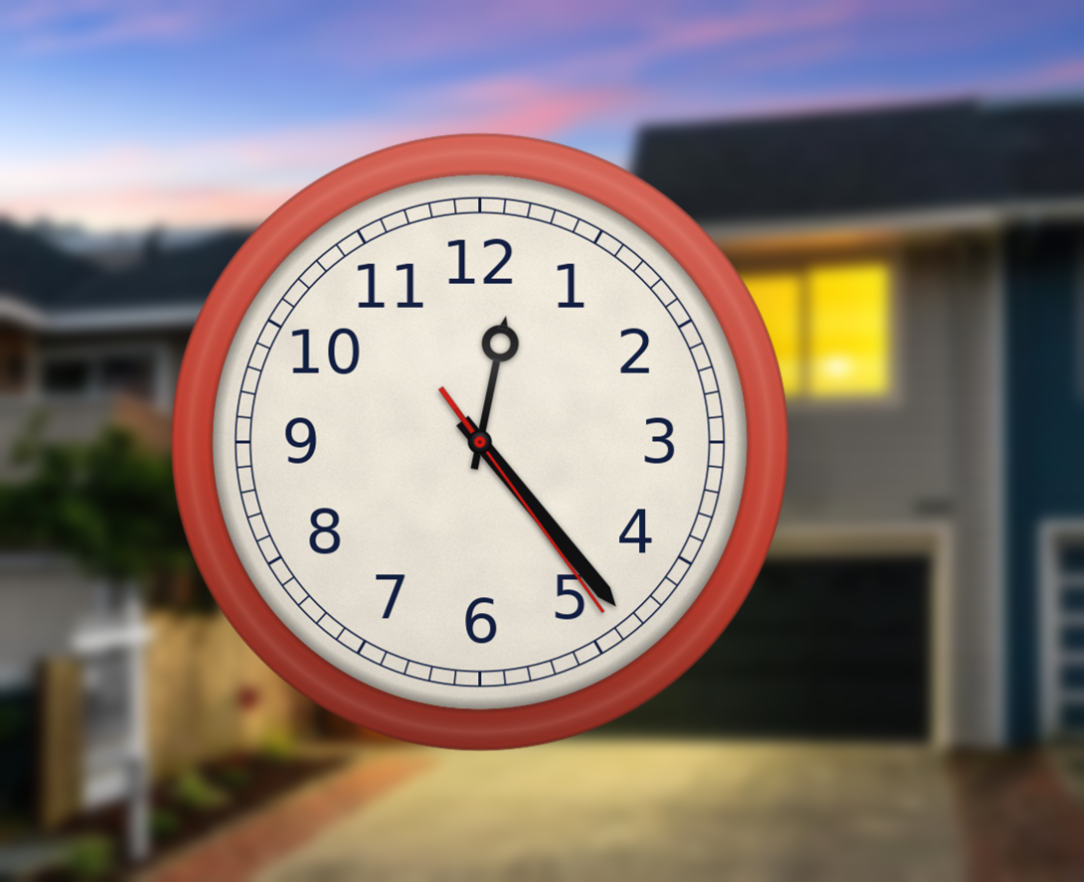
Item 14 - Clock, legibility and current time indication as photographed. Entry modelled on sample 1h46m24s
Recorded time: 12h23m24s
